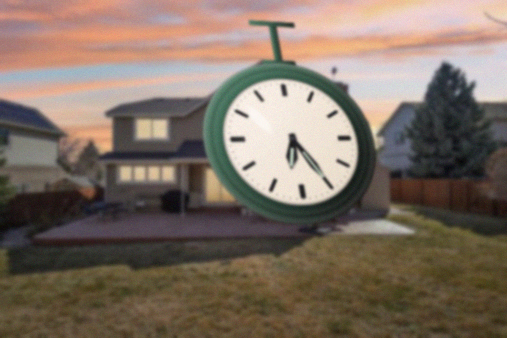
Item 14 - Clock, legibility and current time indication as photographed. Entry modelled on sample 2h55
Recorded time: 6h25
